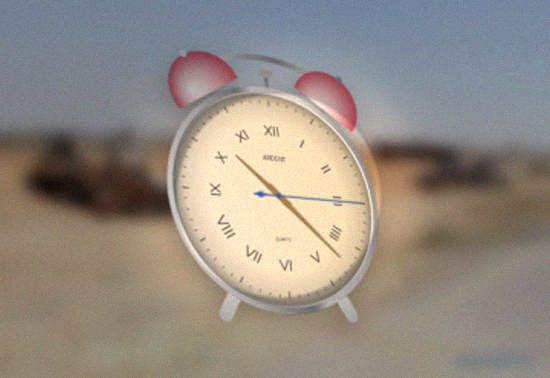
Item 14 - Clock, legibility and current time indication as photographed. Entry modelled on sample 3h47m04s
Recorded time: 10h22m15s
